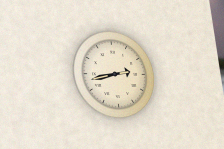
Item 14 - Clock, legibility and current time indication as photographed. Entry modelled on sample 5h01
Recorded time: 2h43
